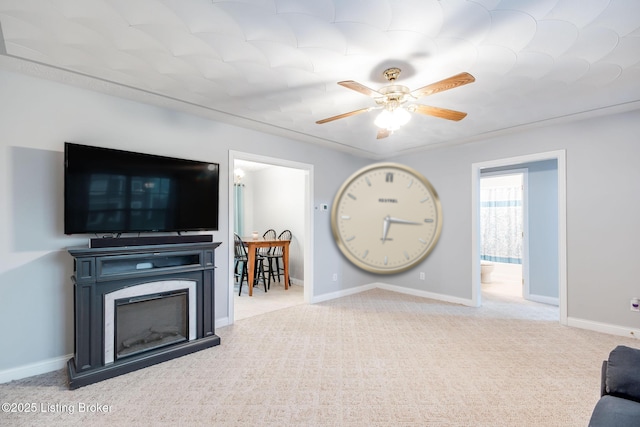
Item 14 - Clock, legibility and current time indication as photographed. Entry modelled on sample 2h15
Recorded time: 6h16
